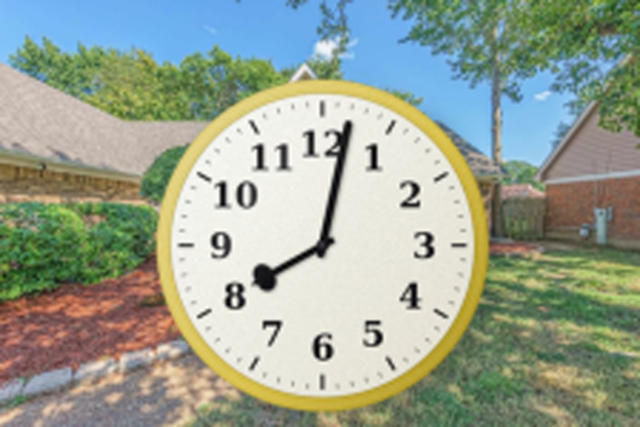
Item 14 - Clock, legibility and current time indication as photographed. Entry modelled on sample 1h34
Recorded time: 8h02
